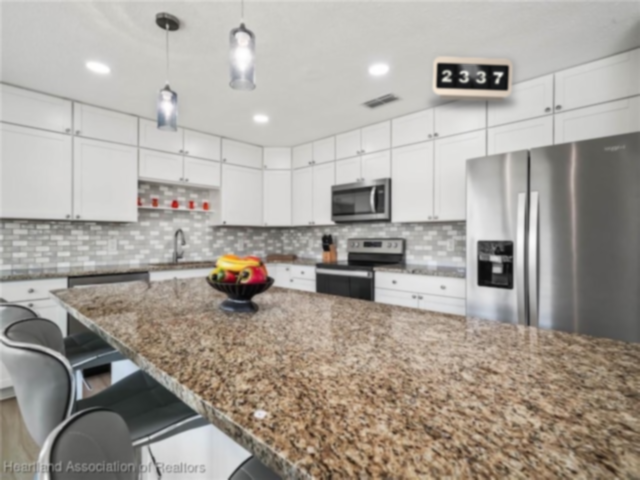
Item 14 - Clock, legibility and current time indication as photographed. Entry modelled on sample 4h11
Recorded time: 23h37
